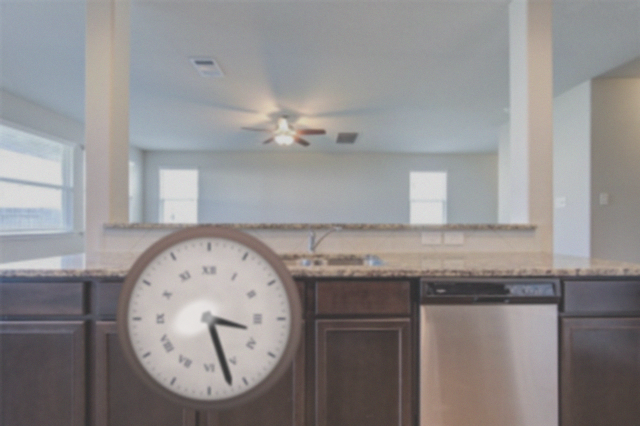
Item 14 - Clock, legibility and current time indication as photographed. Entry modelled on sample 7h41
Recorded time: 3h27
